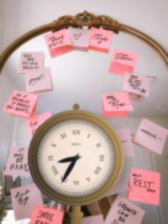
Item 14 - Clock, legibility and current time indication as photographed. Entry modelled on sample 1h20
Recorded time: 8h35
